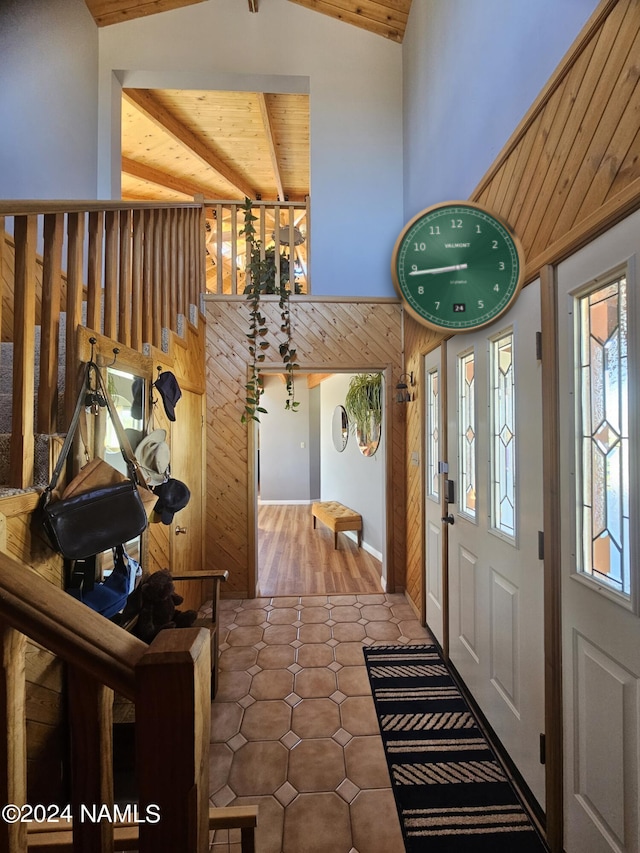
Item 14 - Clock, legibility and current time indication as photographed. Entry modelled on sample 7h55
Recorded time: 8h44
